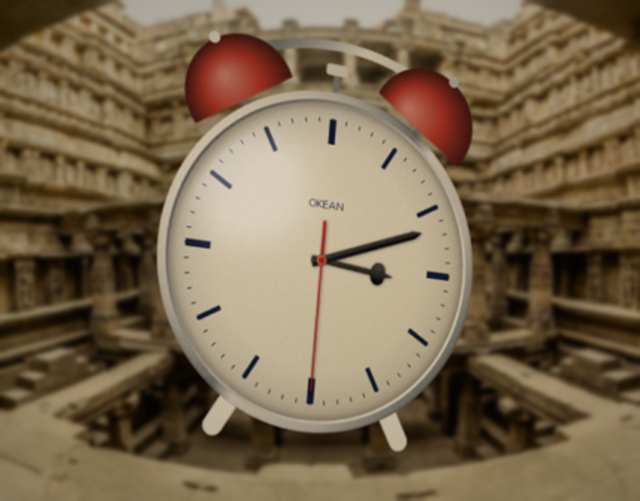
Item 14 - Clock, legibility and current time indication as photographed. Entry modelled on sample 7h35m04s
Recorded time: 3h11m30s
